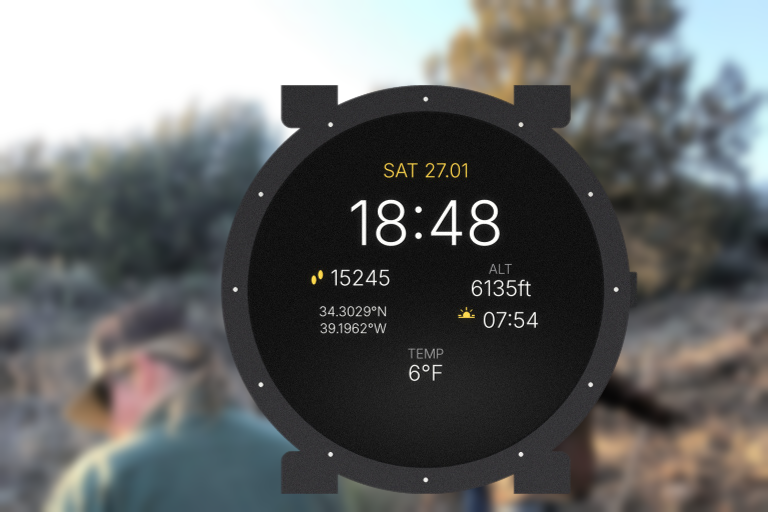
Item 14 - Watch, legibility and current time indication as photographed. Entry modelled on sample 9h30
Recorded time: 18h48
